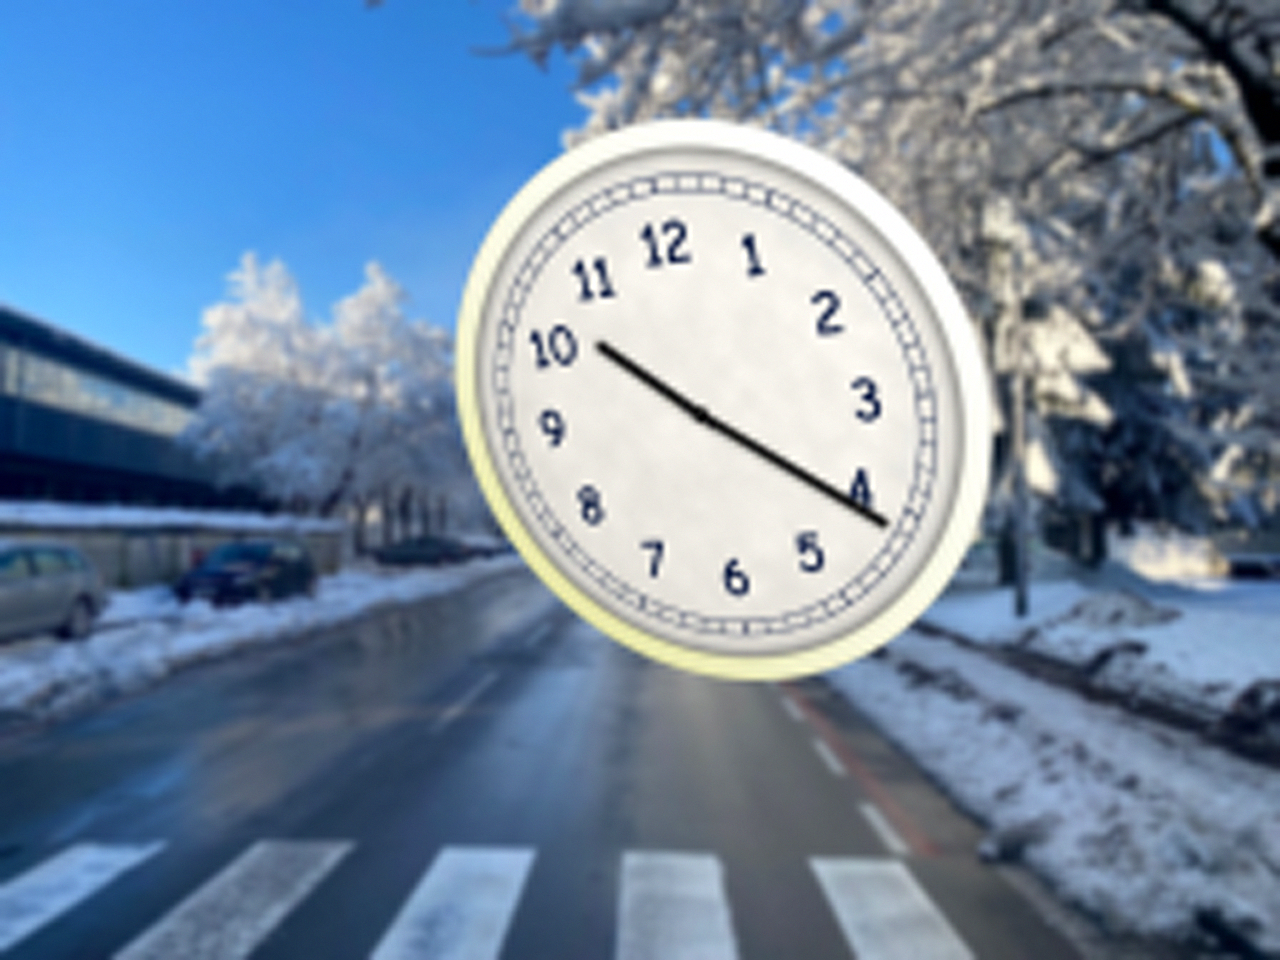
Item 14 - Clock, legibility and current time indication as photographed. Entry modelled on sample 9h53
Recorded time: 10h21
